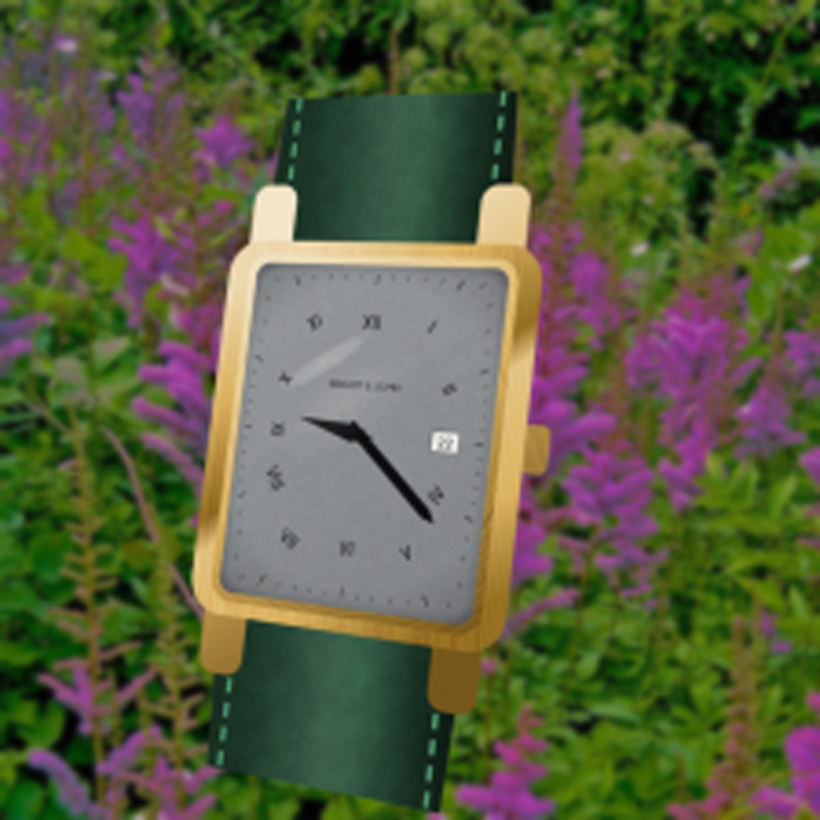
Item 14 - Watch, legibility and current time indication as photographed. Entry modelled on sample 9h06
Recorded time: 9h22
